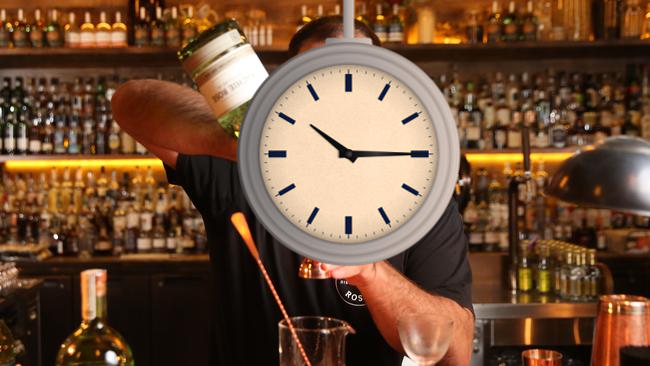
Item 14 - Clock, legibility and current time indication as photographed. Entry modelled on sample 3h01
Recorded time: 10h15
